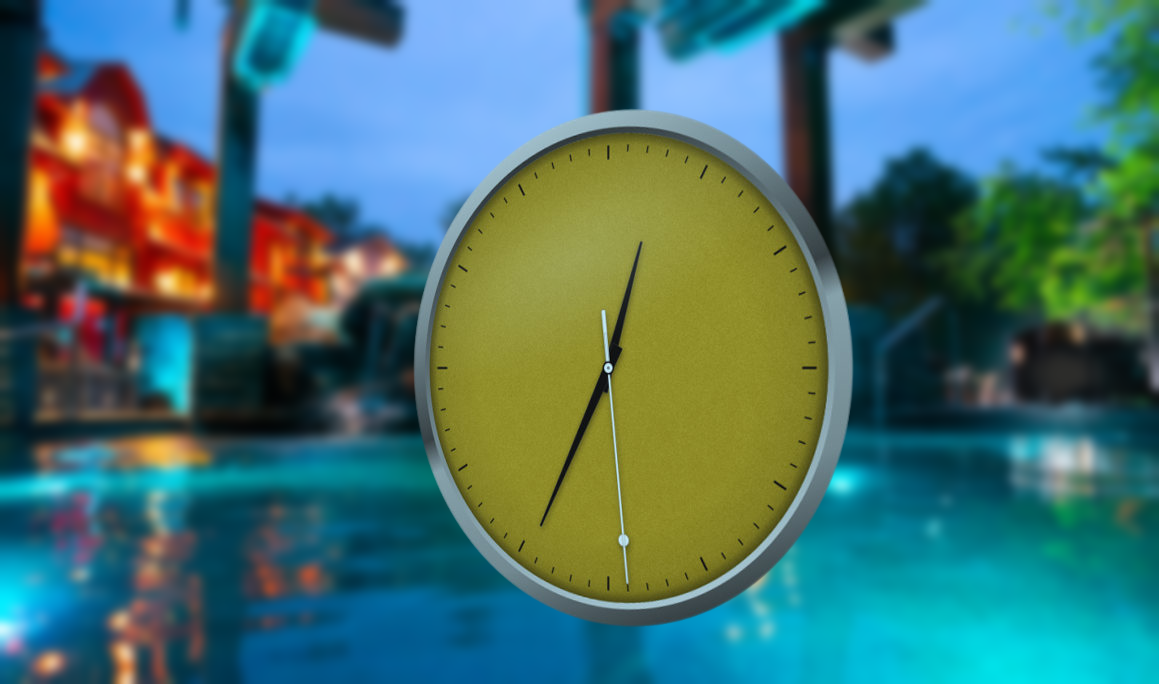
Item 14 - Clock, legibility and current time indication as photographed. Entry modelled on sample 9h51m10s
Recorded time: 12h34m29s
